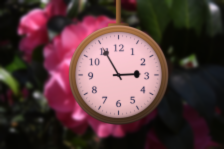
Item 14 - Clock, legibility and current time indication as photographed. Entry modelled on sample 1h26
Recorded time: 2h55
